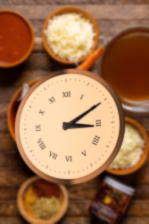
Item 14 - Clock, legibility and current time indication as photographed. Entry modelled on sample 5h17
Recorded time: 3h10
